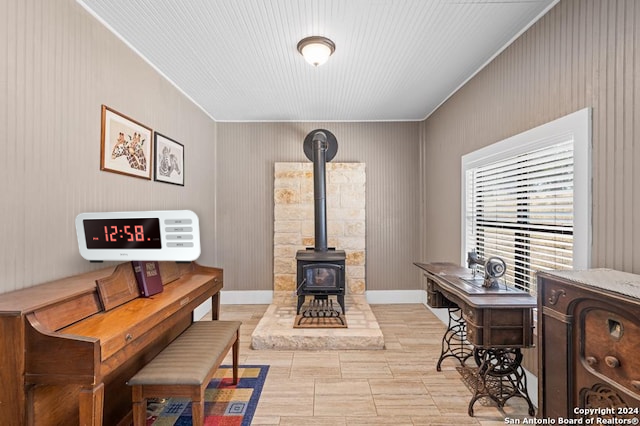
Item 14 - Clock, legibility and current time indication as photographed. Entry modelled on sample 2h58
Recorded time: 12h58
